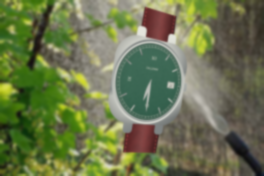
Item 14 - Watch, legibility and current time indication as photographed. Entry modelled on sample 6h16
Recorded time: 6h30
